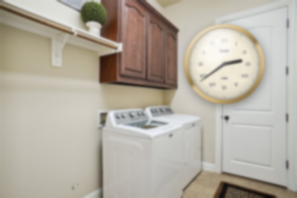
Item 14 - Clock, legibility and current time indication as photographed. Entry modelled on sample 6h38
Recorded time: 2h39
